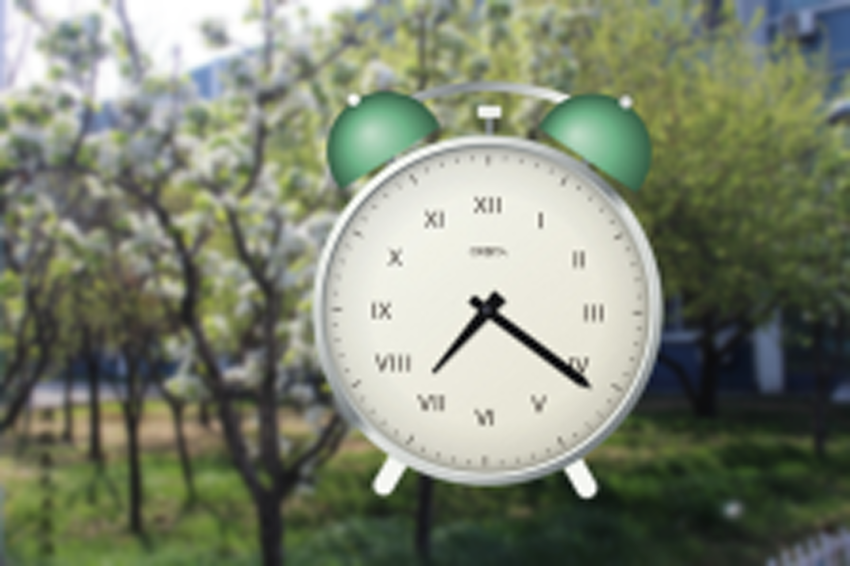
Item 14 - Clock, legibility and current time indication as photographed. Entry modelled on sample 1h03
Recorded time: 7h21
